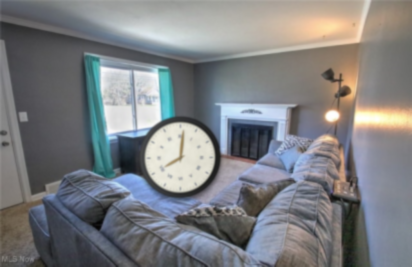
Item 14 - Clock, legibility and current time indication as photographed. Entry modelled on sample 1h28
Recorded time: 8h01
